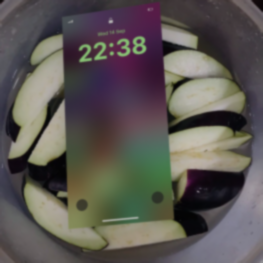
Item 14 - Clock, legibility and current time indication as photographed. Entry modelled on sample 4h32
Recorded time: 22h38
